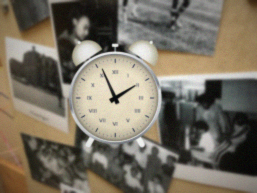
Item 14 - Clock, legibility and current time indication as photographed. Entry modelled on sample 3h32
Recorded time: 1h56
